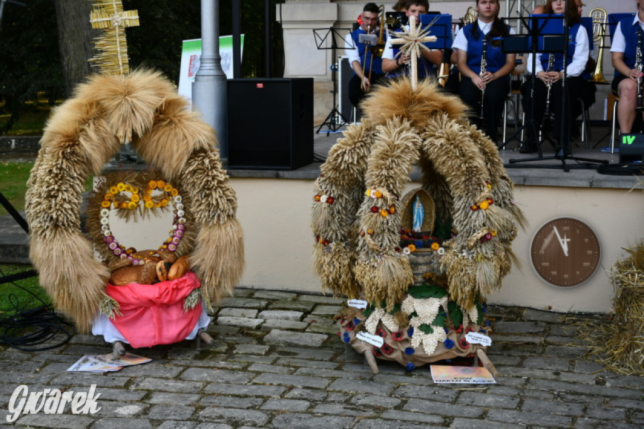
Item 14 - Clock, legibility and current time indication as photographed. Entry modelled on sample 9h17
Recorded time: 11h56
